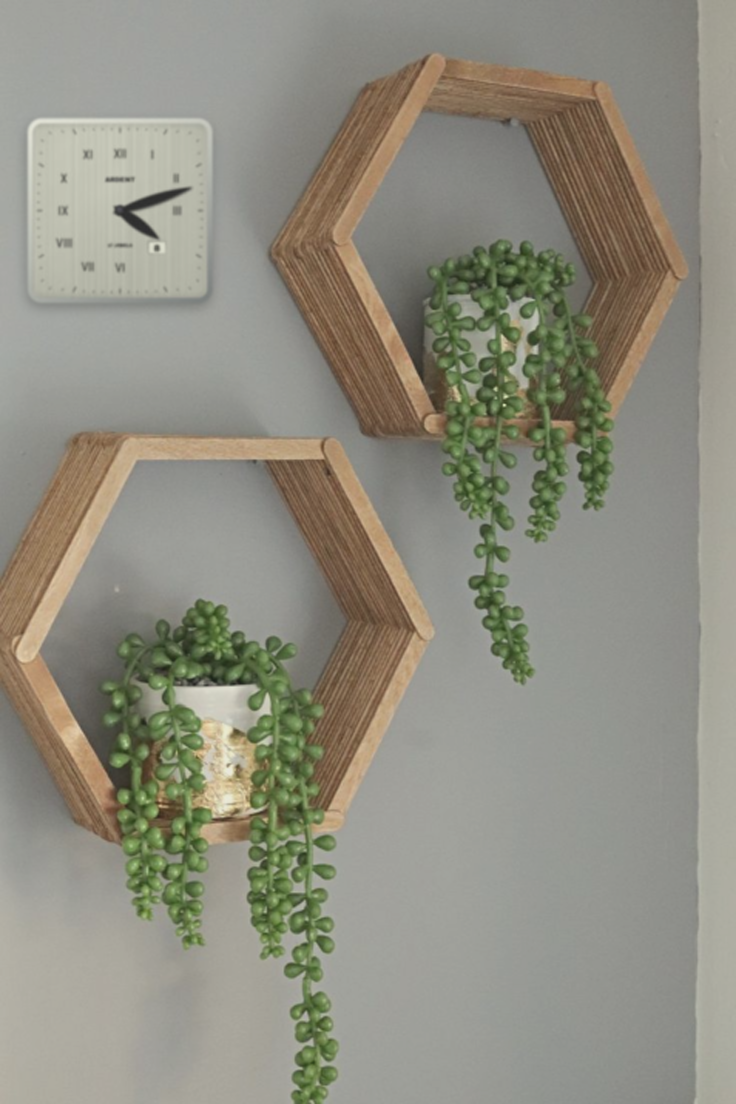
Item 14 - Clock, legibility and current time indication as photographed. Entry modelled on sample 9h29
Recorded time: 4h12
